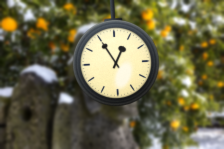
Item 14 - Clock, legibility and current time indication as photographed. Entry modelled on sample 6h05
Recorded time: 12h55
